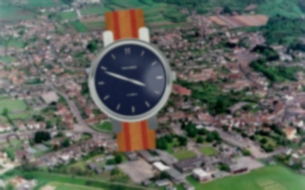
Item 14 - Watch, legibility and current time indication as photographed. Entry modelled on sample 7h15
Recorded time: 3h49
